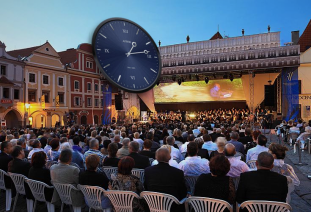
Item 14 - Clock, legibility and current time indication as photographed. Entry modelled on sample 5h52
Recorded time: 1h13
